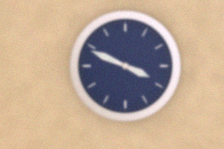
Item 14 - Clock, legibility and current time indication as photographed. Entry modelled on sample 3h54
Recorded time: 3h49
